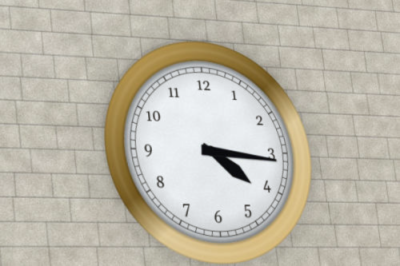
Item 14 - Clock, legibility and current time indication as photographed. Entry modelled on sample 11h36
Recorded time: 4h16
